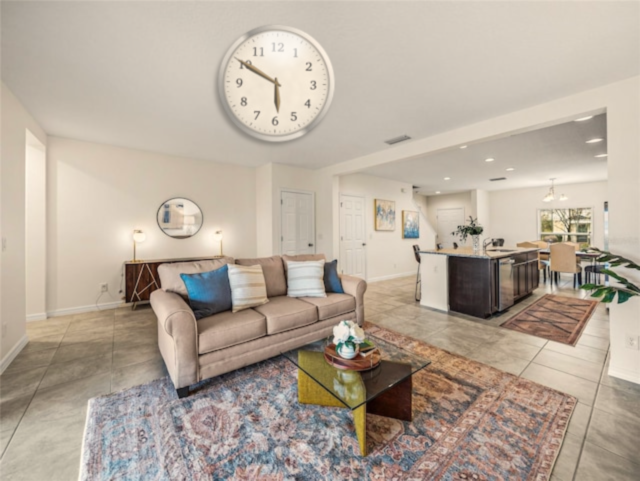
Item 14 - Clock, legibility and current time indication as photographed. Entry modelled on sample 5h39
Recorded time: 5h50
